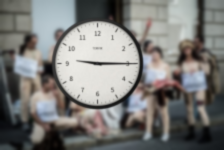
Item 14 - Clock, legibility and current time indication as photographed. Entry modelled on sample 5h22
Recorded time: 9h15
